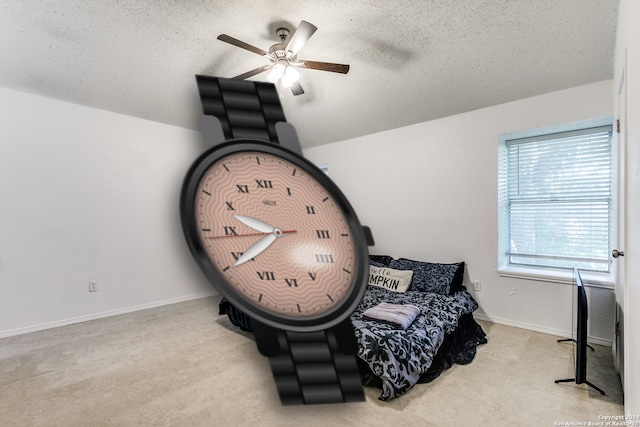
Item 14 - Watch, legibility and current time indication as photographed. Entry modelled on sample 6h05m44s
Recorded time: 9h39m44s
